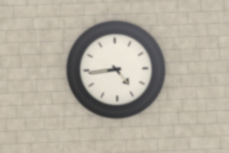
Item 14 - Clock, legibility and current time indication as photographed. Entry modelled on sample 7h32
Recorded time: 4h44
